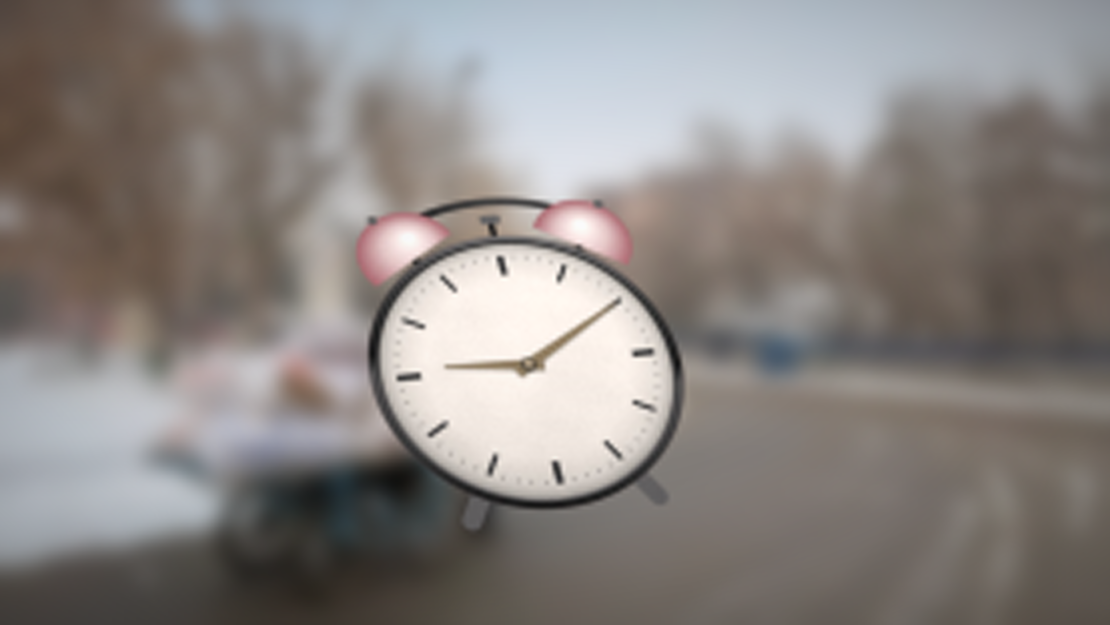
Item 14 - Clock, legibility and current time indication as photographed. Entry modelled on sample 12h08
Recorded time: 9h10
